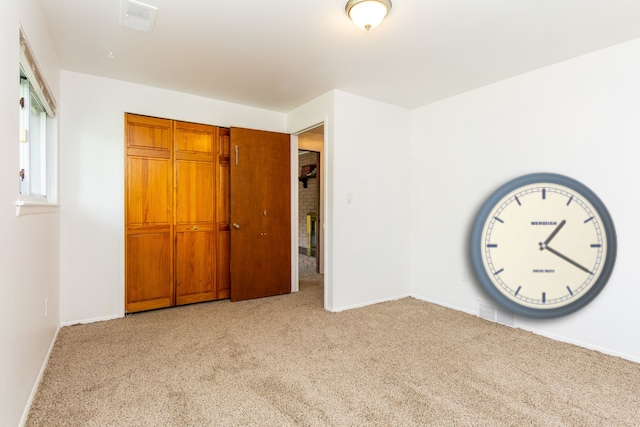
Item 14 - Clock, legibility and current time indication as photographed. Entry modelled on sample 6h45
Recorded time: 1h20
